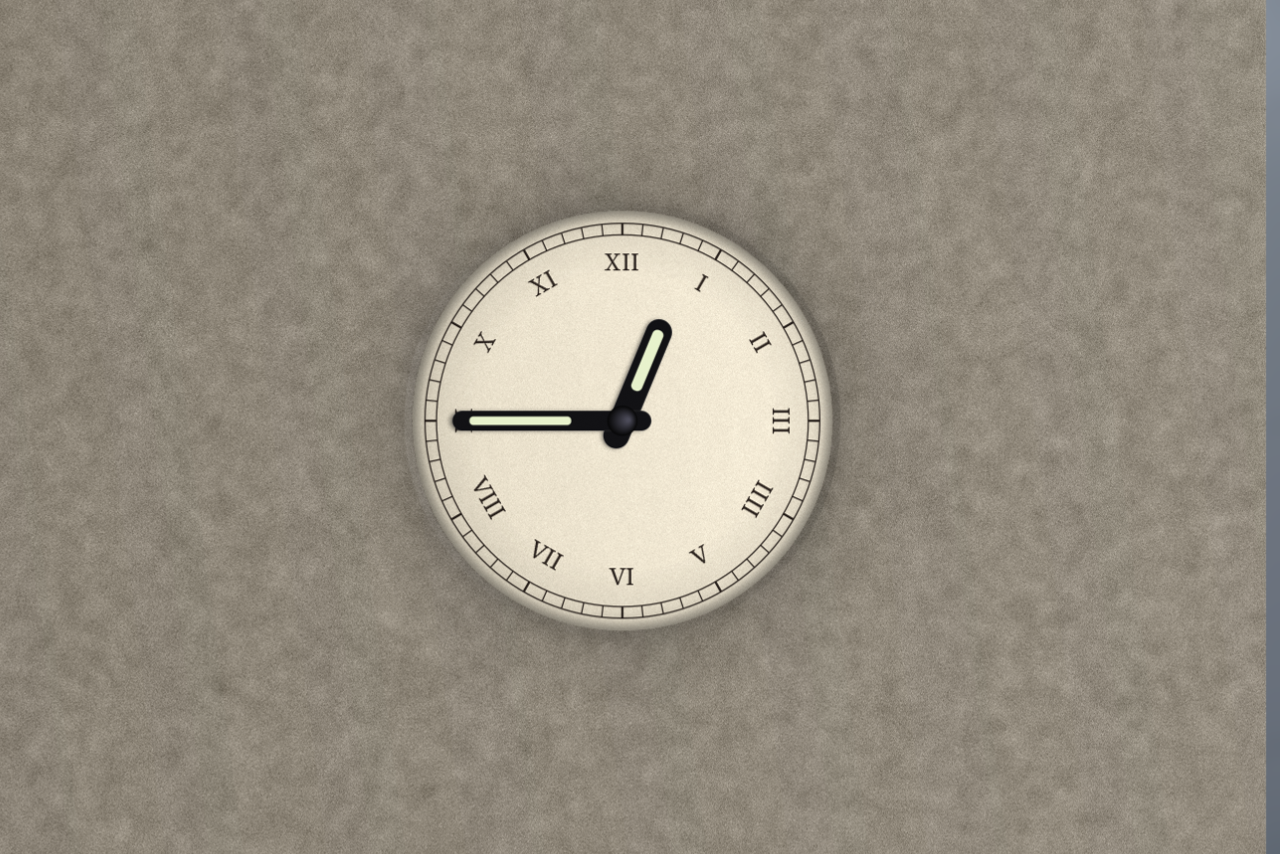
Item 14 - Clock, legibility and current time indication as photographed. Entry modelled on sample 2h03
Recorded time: 12h45
